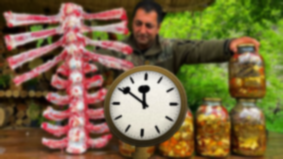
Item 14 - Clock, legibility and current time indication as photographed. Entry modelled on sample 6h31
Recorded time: 11h51
